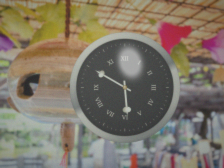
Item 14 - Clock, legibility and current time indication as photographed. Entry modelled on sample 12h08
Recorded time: 5h50
